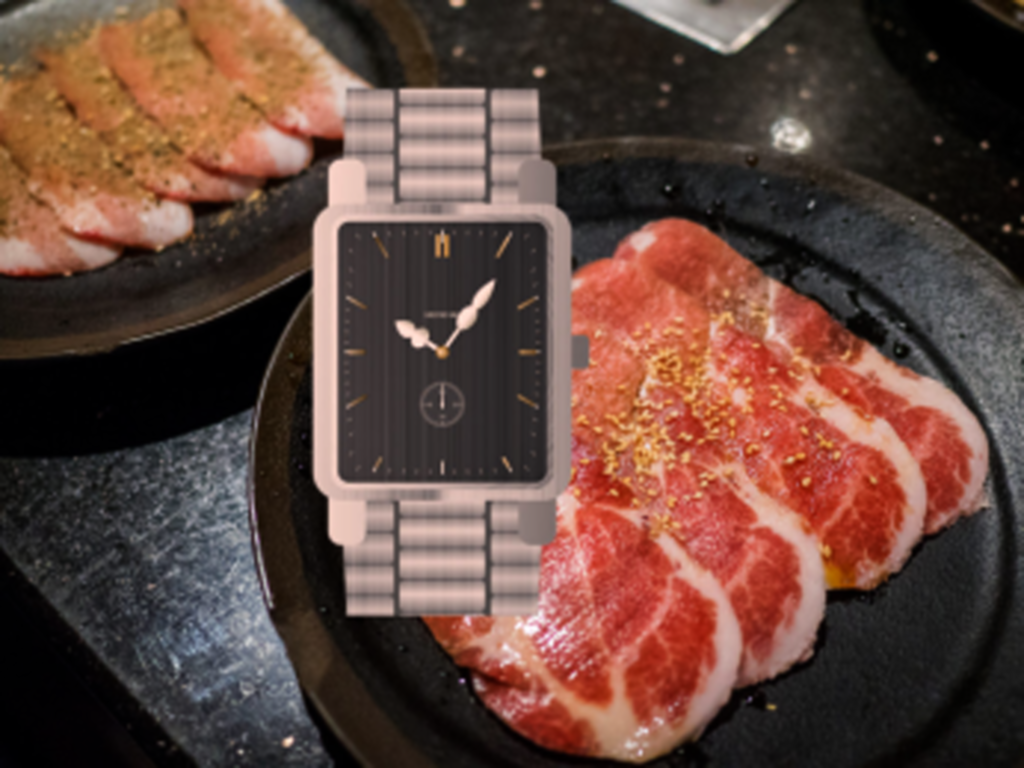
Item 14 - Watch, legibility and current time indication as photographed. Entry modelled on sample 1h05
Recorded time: 10h06
